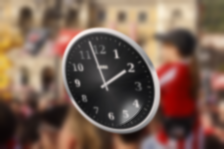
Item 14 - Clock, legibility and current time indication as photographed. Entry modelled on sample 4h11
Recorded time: 1h58
